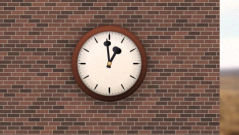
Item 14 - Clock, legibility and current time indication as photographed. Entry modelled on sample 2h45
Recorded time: 12h59
